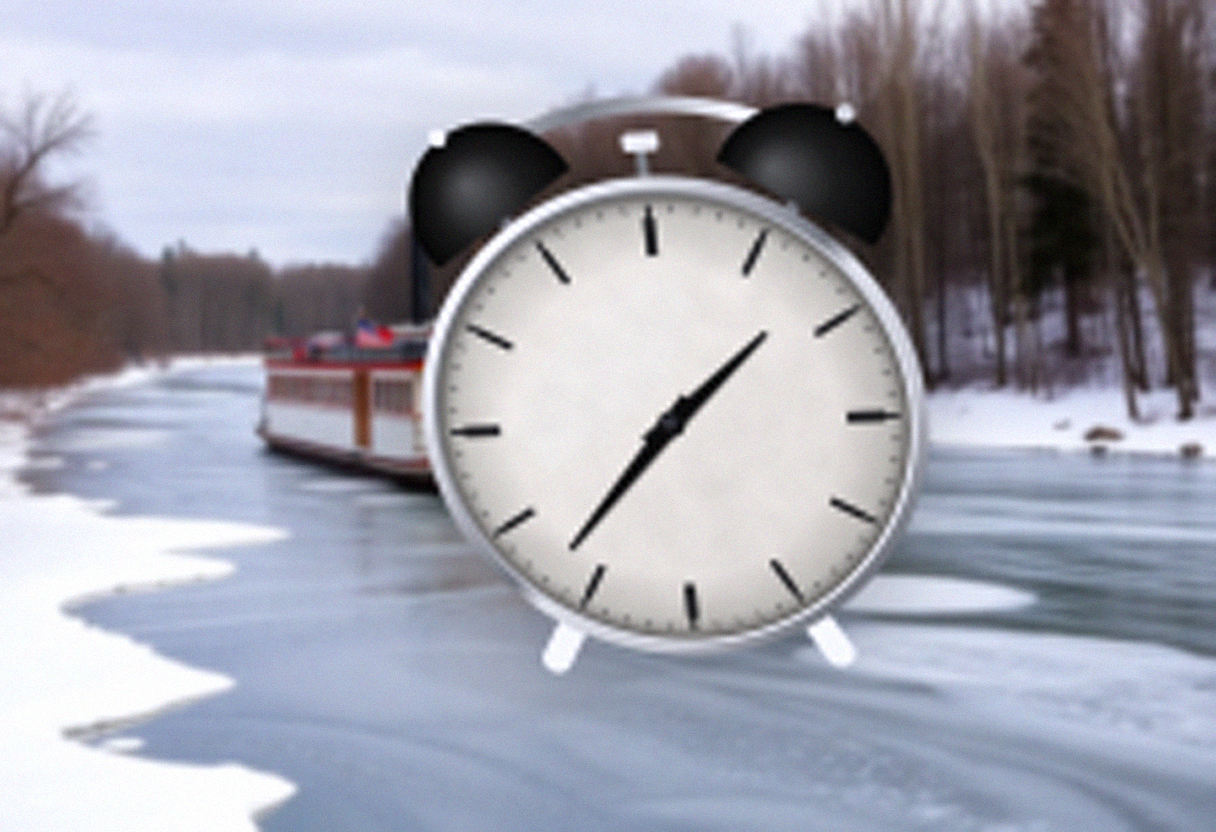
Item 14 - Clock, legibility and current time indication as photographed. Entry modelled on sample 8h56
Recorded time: 1h37
